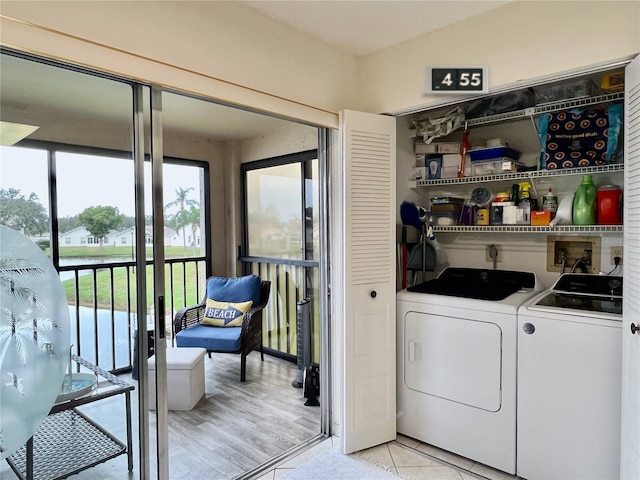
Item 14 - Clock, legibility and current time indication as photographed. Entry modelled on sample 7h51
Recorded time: 4h55
